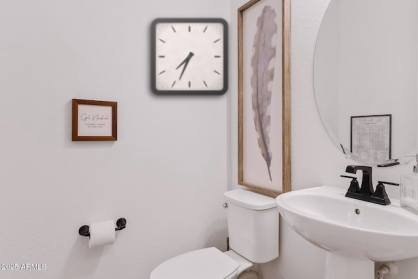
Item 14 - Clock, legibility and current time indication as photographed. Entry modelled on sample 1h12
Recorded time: 7h34
